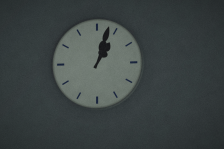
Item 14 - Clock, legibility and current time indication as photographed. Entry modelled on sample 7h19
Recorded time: 1h03
